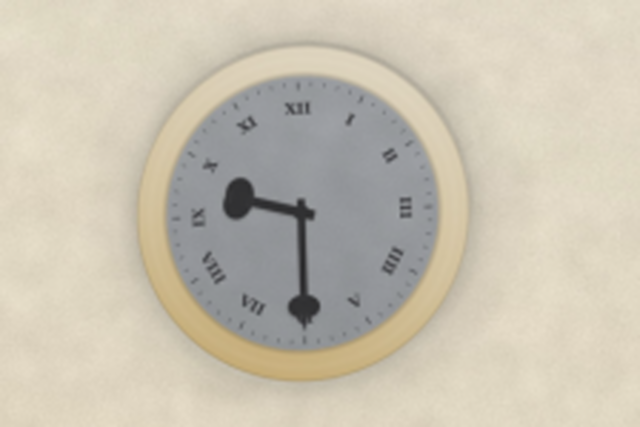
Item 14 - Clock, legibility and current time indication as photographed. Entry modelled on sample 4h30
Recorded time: 9h30
